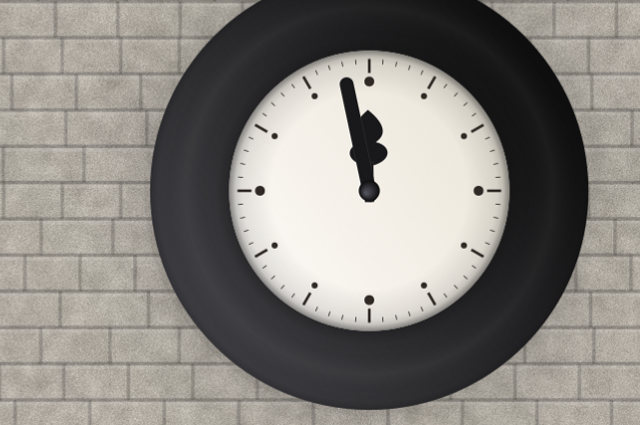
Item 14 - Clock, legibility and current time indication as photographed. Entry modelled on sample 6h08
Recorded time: 11h58
